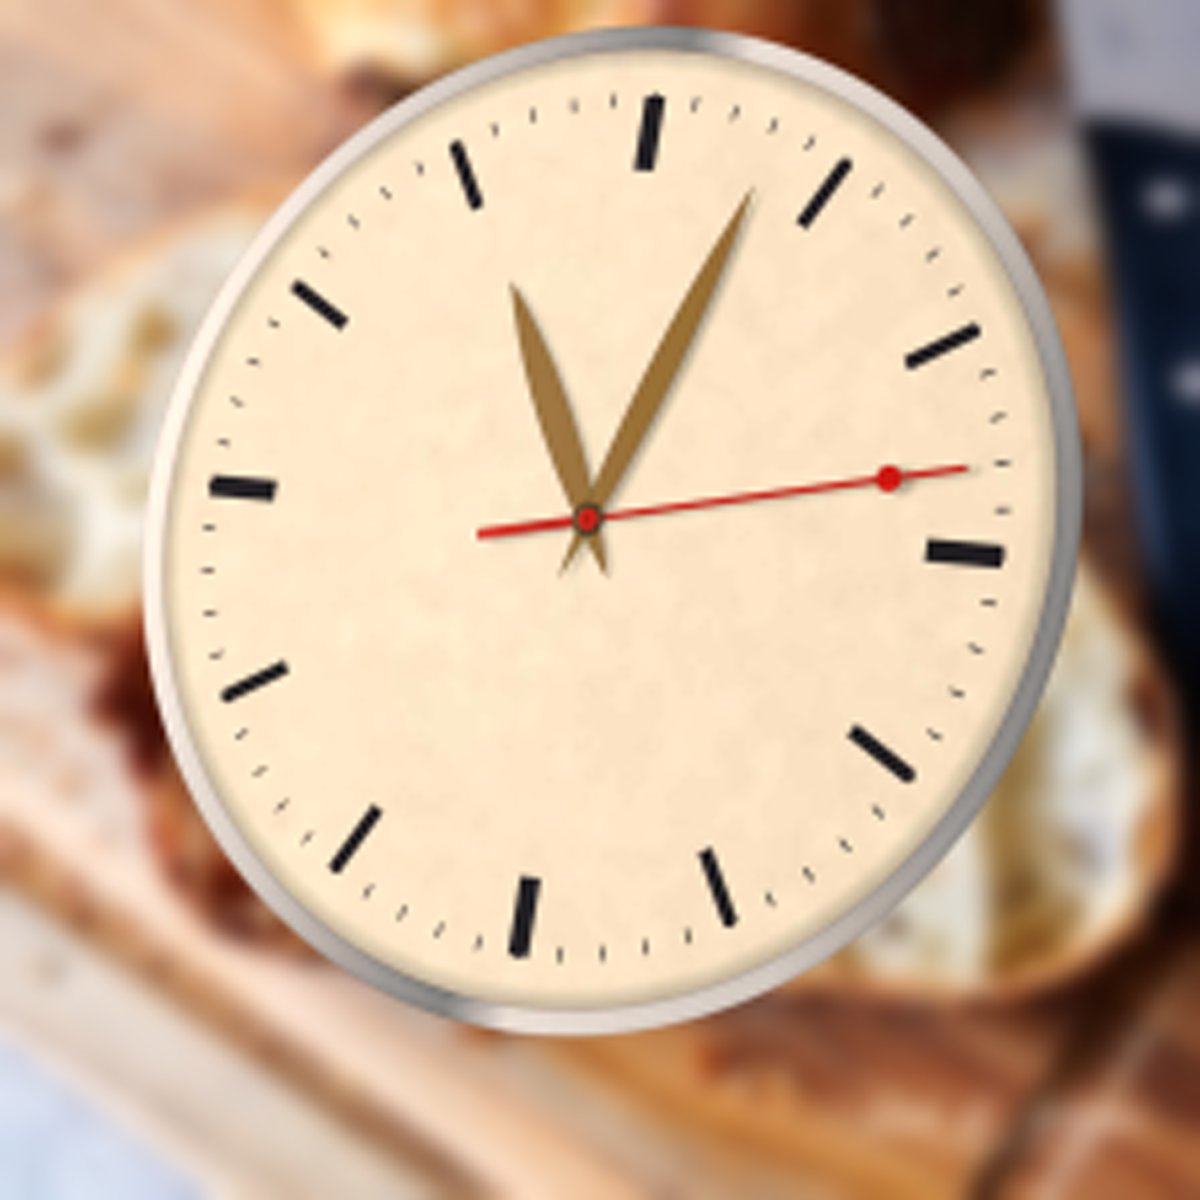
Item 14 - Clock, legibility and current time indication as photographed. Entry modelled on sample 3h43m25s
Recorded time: 11h03m13s
